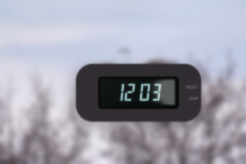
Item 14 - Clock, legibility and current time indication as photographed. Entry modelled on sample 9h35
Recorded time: 12h03
